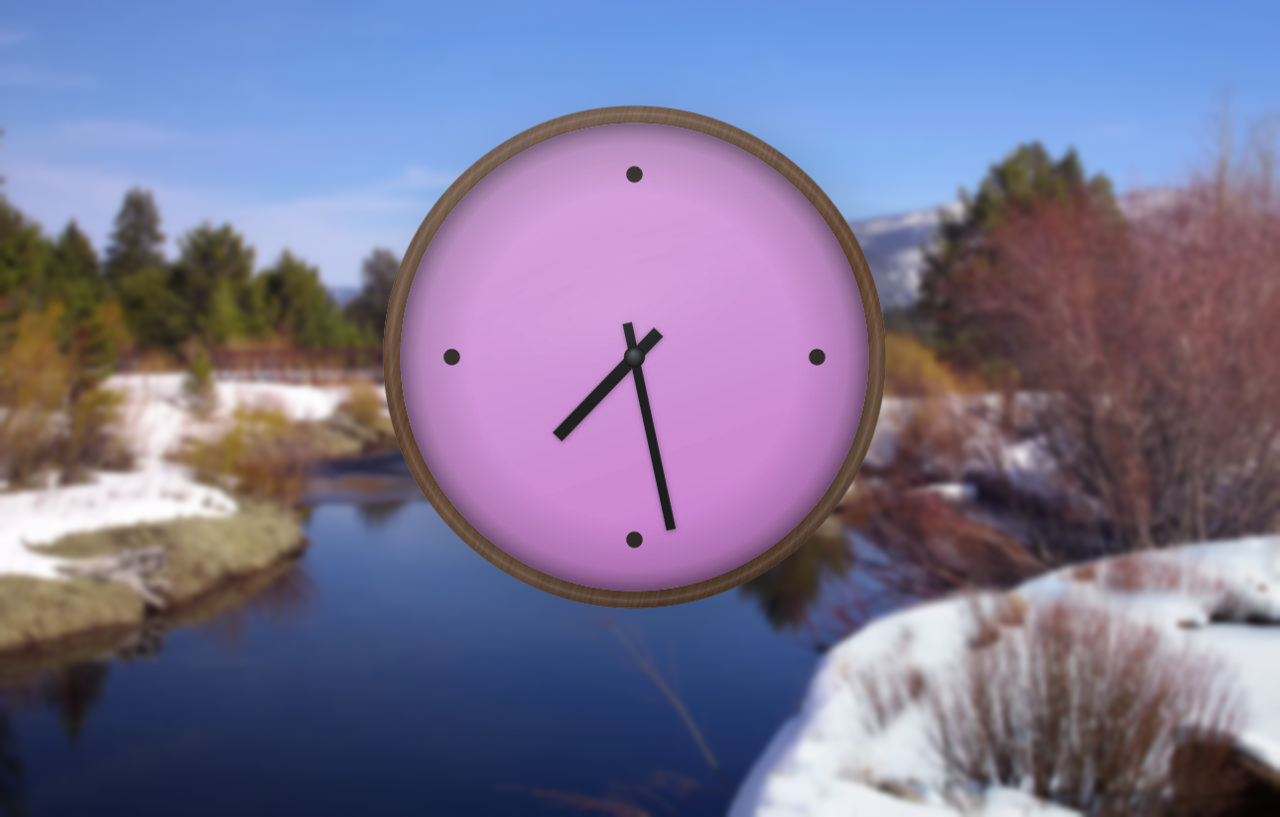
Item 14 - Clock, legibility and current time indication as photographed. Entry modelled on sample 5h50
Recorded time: 7h28
